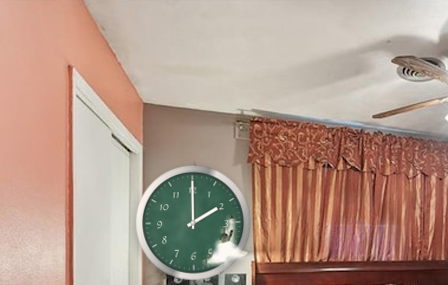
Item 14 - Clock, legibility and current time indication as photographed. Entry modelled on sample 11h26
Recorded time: 2h00
